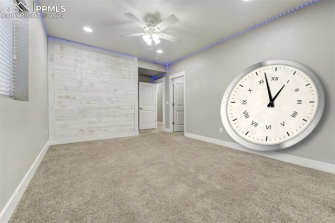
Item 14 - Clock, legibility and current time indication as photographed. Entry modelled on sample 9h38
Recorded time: 12h57
